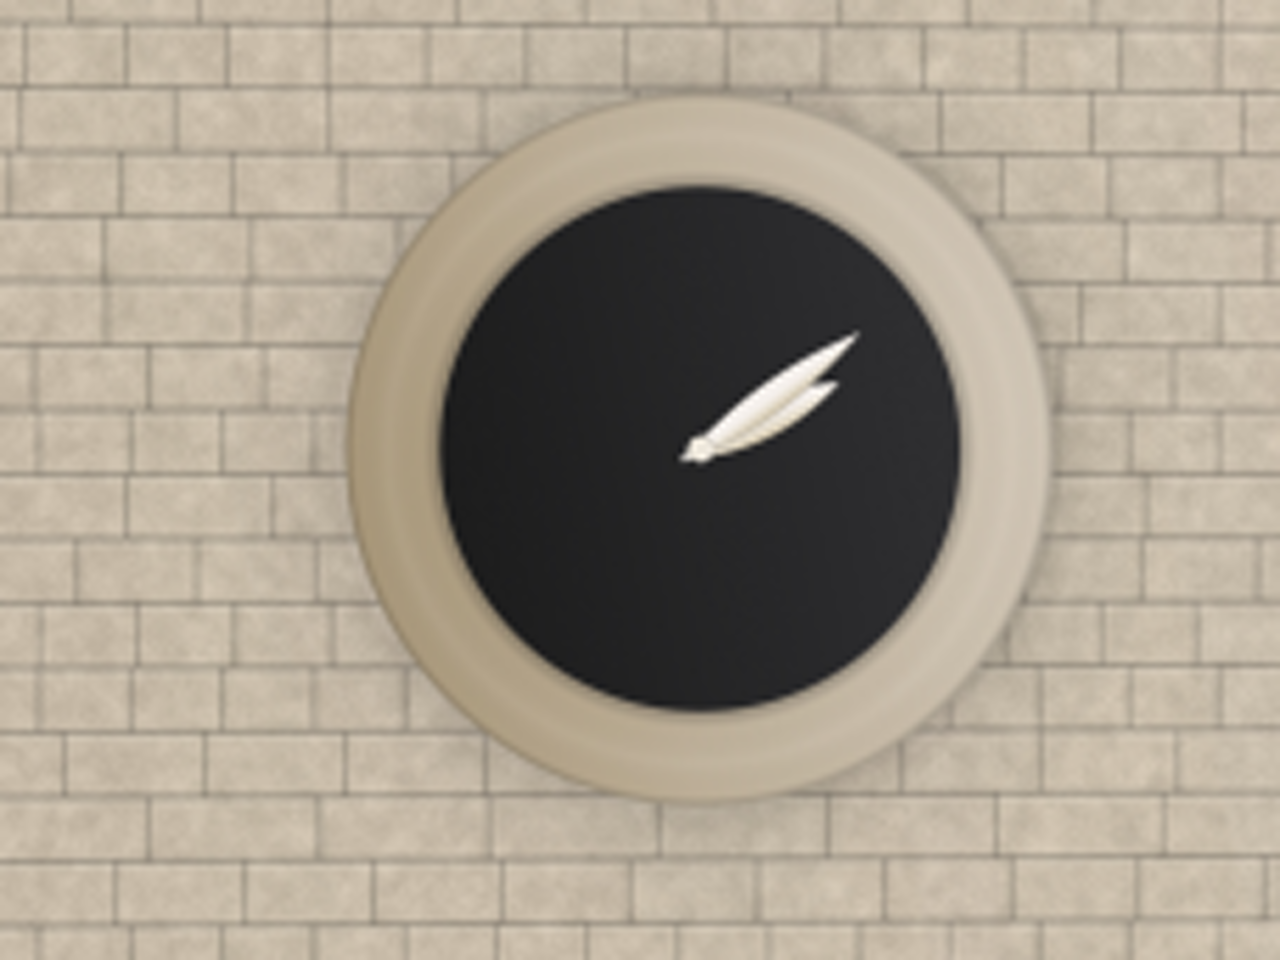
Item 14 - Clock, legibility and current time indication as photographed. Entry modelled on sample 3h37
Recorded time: 2h09
